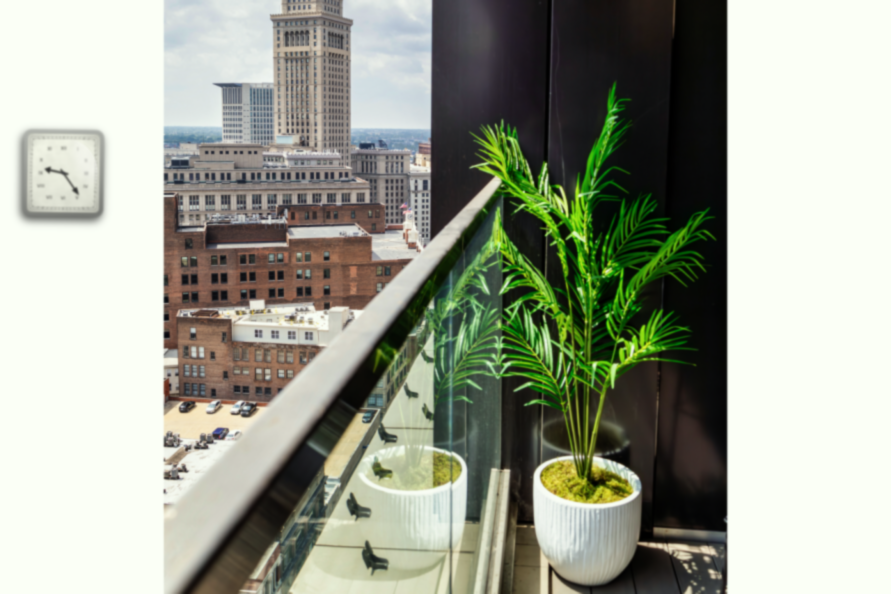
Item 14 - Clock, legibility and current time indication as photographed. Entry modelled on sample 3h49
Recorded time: 9h24
